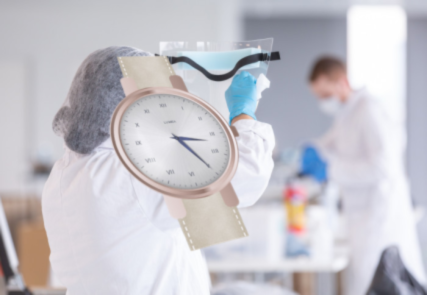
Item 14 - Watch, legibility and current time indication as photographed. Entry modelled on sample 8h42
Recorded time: 3h25
